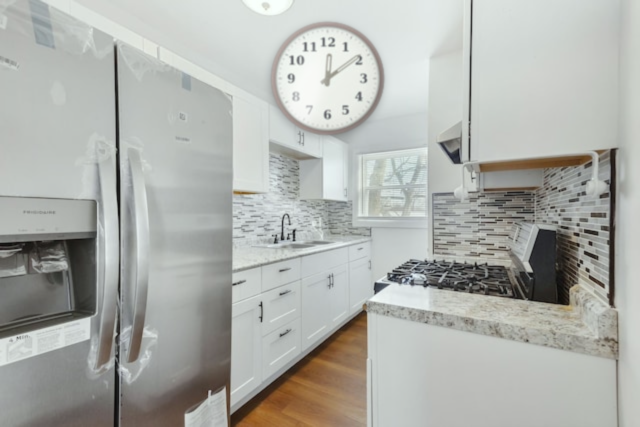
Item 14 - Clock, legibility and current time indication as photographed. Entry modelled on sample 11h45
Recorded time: 12h09
